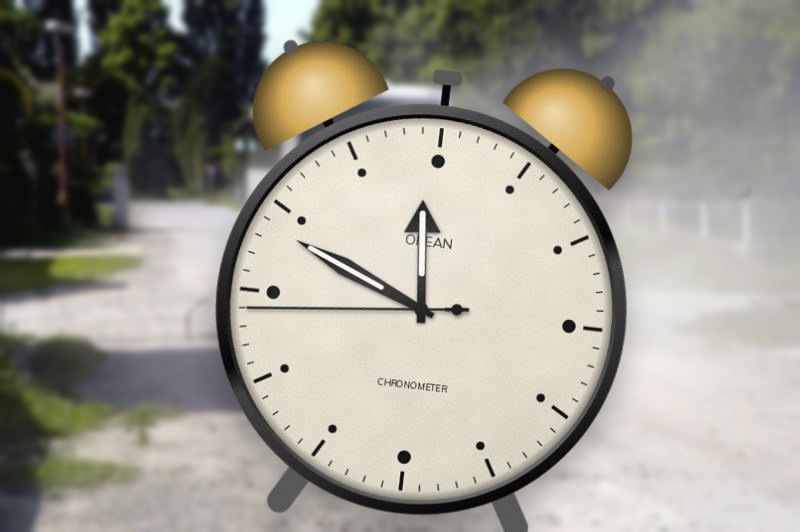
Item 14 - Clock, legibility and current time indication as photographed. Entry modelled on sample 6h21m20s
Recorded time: 11h48m44s
